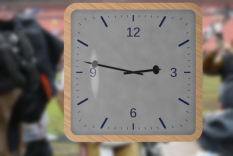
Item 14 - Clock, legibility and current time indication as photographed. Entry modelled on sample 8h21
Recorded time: 2h47
